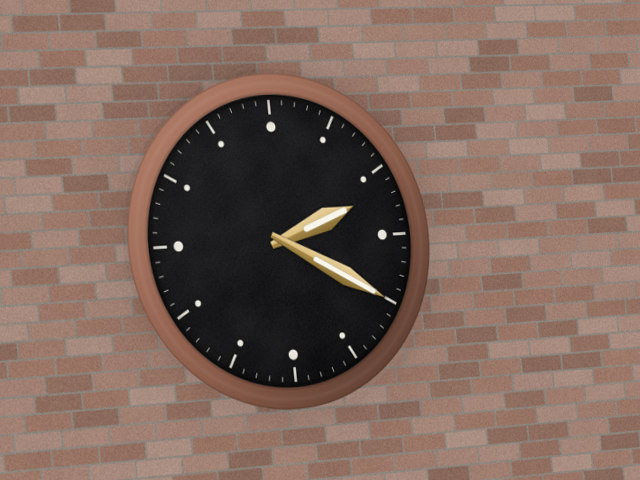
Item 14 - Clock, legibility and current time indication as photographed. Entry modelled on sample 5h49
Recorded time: 2h20
